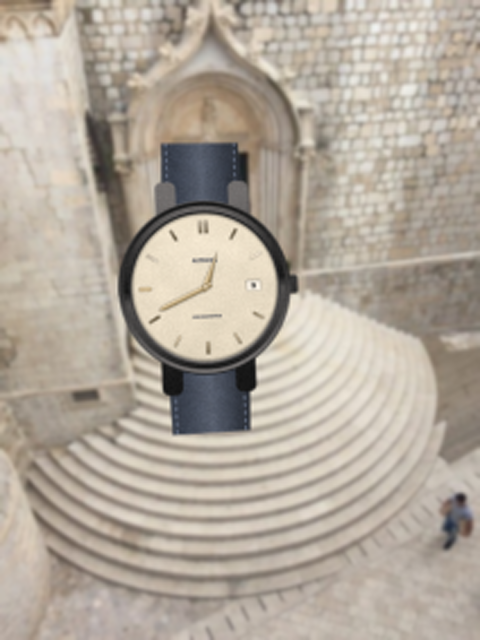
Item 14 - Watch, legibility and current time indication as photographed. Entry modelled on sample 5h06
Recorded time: 12h41
